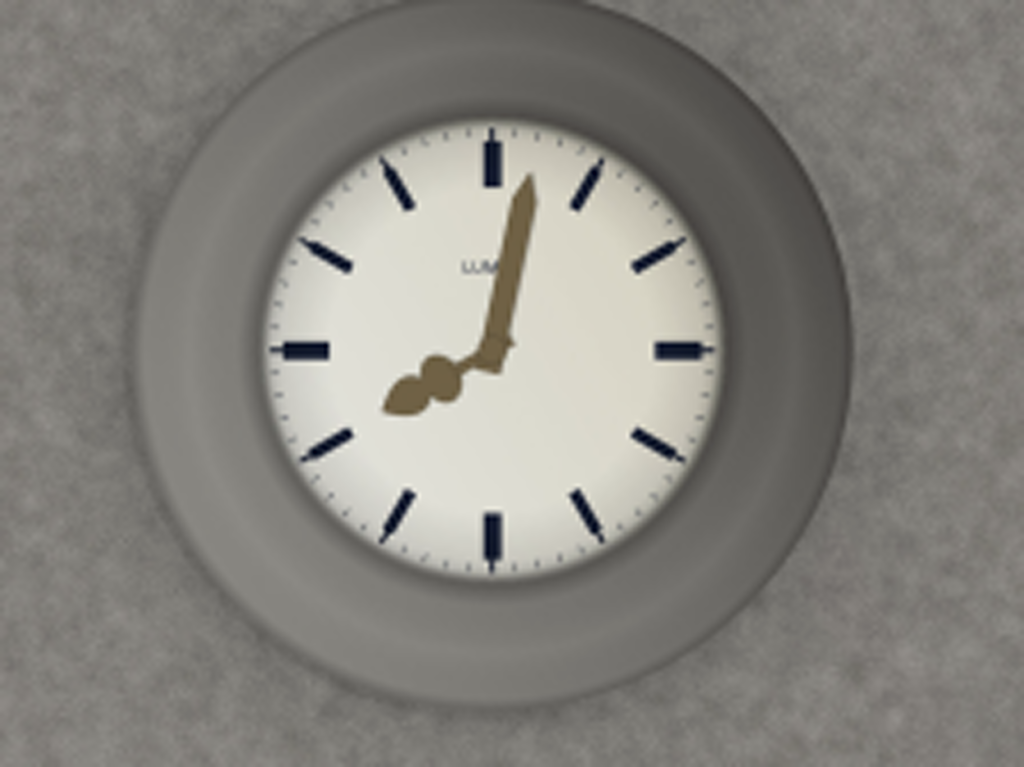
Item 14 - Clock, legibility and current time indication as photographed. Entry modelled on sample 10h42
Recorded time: 8h02
